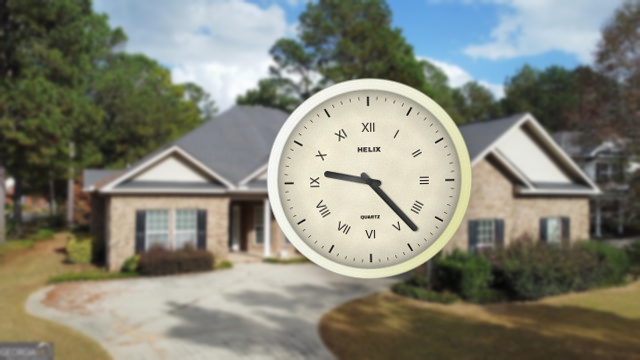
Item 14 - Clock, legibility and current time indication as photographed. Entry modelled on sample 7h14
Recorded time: 9h23
